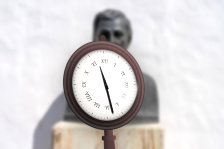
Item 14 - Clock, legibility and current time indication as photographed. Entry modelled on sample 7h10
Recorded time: 11h28
